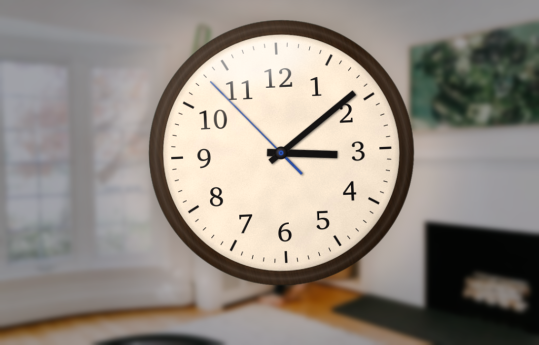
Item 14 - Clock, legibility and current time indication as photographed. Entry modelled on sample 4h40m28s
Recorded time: 3h08m53s
